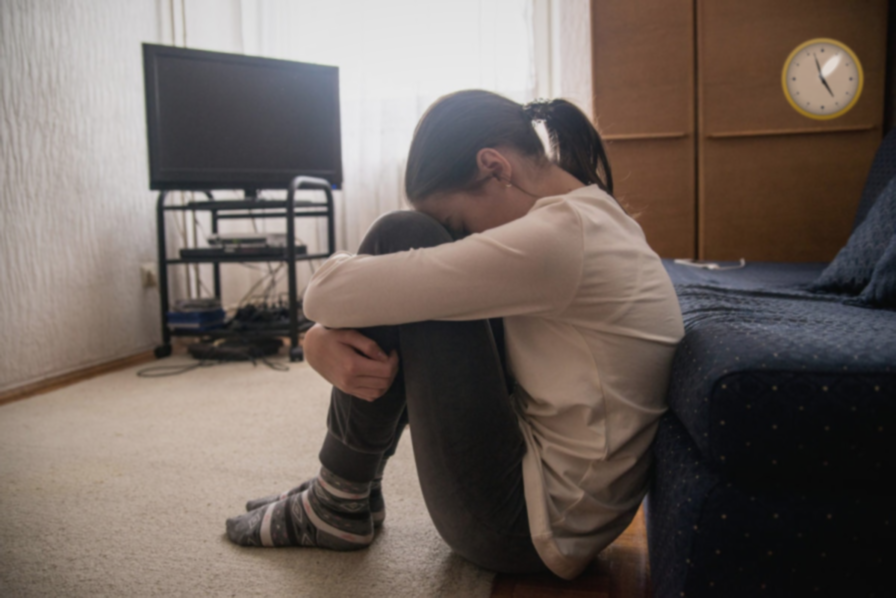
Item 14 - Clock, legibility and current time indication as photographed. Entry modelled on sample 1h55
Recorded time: 4h57
